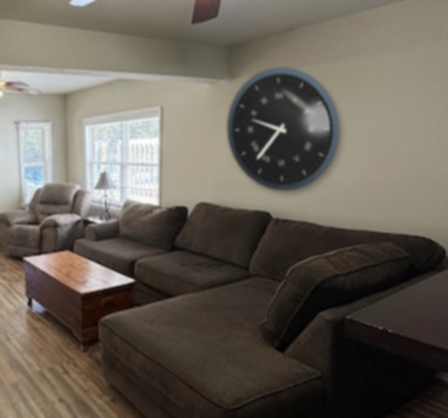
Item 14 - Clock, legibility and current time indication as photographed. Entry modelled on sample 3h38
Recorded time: 9h37
